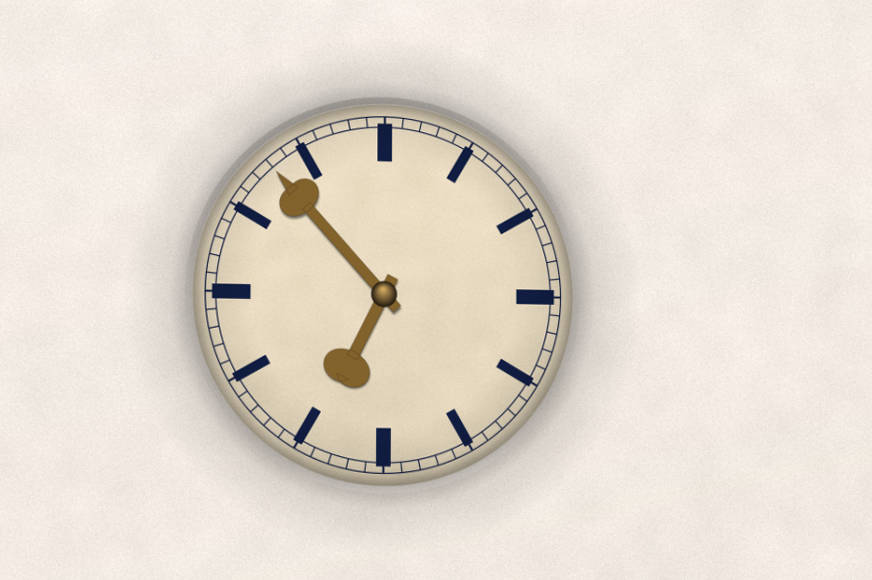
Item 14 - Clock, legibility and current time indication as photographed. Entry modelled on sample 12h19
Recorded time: 6h53
